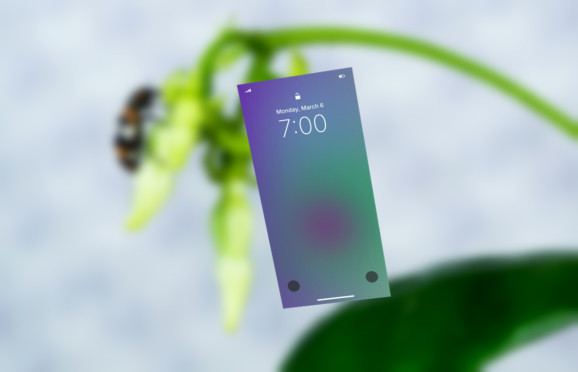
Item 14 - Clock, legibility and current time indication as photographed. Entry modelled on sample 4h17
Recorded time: 7h00
